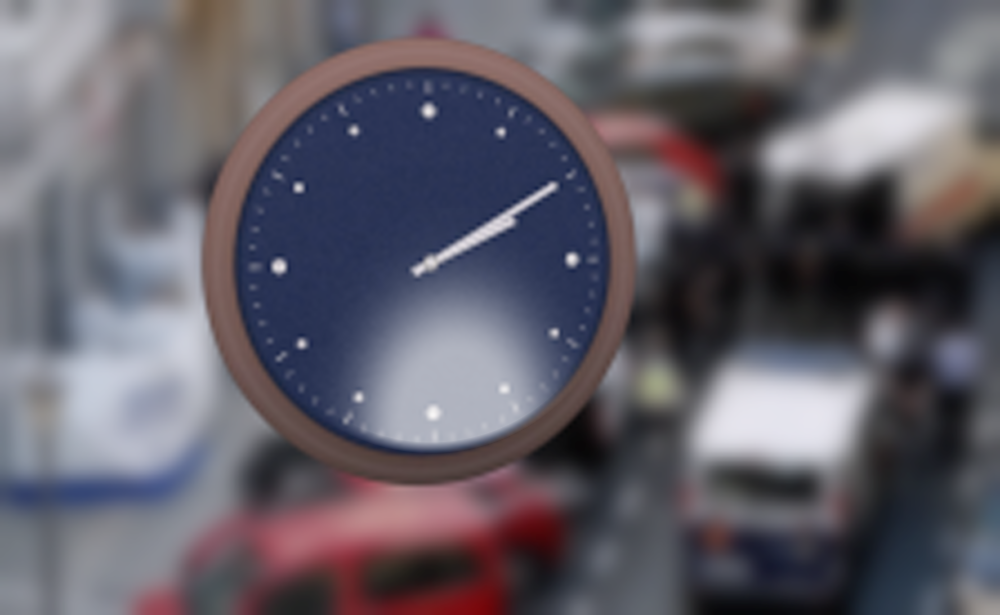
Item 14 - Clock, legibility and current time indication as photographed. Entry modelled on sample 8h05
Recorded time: 2h10
